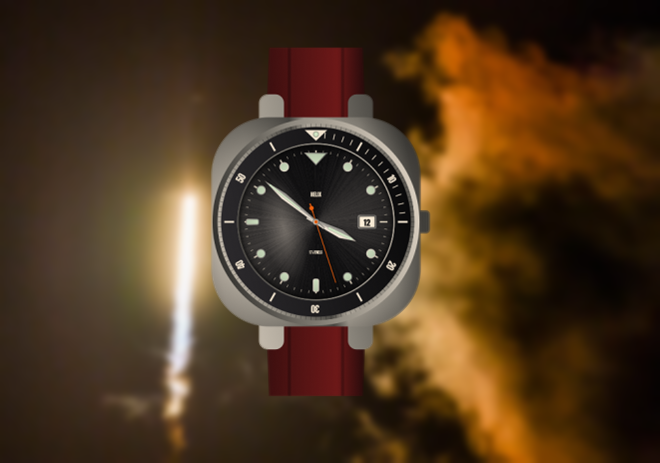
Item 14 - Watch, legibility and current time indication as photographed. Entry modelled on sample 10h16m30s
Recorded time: 3h51m27s
